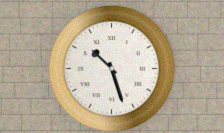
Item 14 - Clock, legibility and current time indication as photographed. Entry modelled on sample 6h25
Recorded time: 10h27
